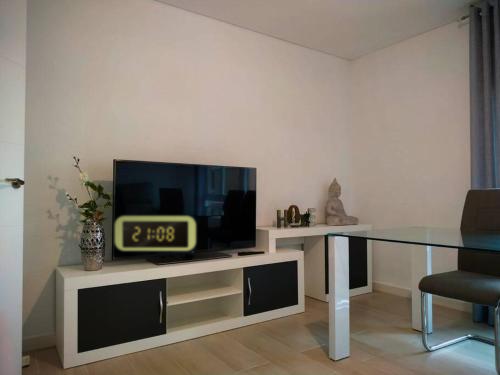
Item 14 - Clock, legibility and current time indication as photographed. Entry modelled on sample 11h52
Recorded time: 21h08
